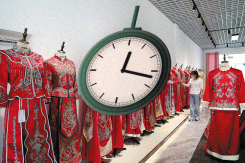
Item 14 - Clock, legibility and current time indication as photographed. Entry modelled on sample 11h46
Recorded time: 12h17
